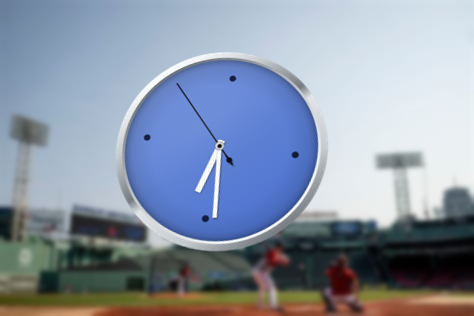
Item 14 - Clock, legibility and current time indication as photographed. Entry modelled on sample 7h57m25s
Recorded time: 6h28m53s
